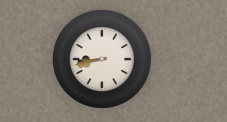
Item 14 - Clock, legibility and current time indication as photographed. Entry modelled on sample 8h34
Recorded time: 8h43
